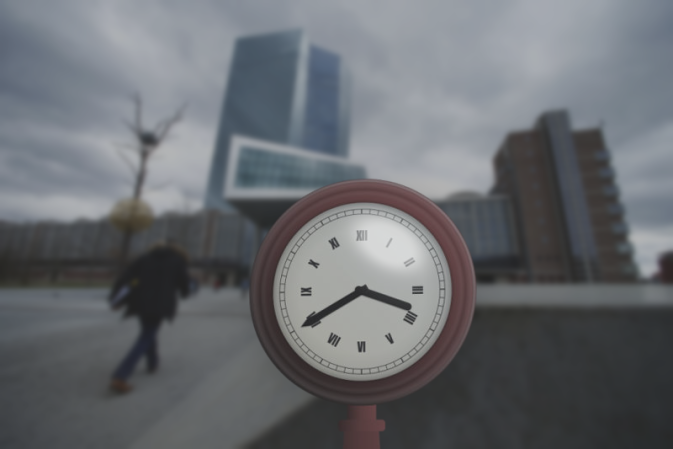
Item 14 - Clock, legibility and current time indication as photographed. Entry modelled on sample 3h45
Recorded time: 3h40
